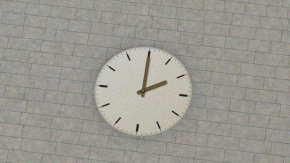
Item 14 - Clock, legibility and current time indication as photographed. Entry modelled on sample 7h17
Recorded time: 2h00
